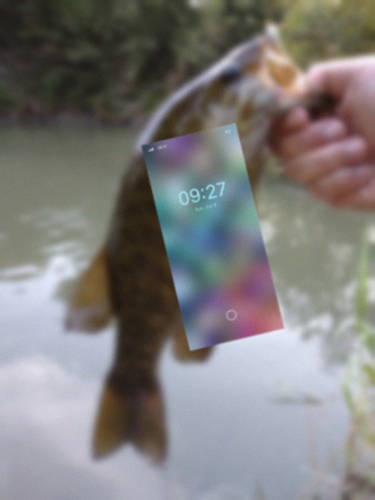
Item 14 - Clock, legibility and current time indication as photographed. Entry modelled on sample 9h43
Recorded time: 9h27
